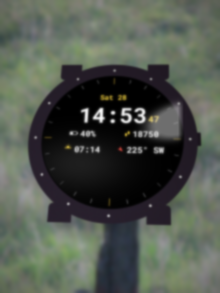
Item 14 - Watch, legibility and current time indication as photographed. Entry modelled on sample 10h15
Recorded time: 14h53
